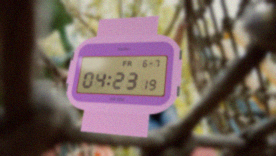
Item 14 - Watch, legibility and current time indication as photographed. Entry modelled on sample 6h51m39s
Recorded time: 4h23m19s
